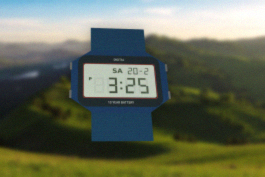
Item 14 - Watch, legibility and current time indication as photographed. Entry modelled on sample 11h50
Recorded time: 3h25
